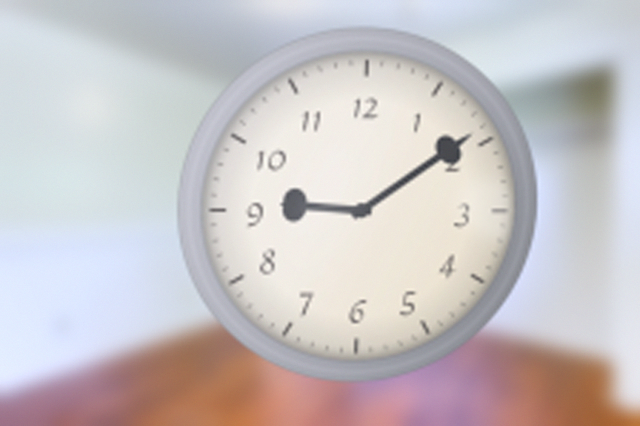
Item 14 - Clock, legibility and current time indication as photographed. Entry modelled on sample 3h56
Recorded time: 9h09
